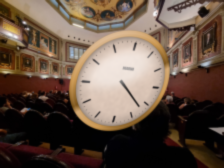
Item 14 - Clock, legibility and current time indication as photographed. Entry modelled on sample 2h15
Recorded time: 4h22
